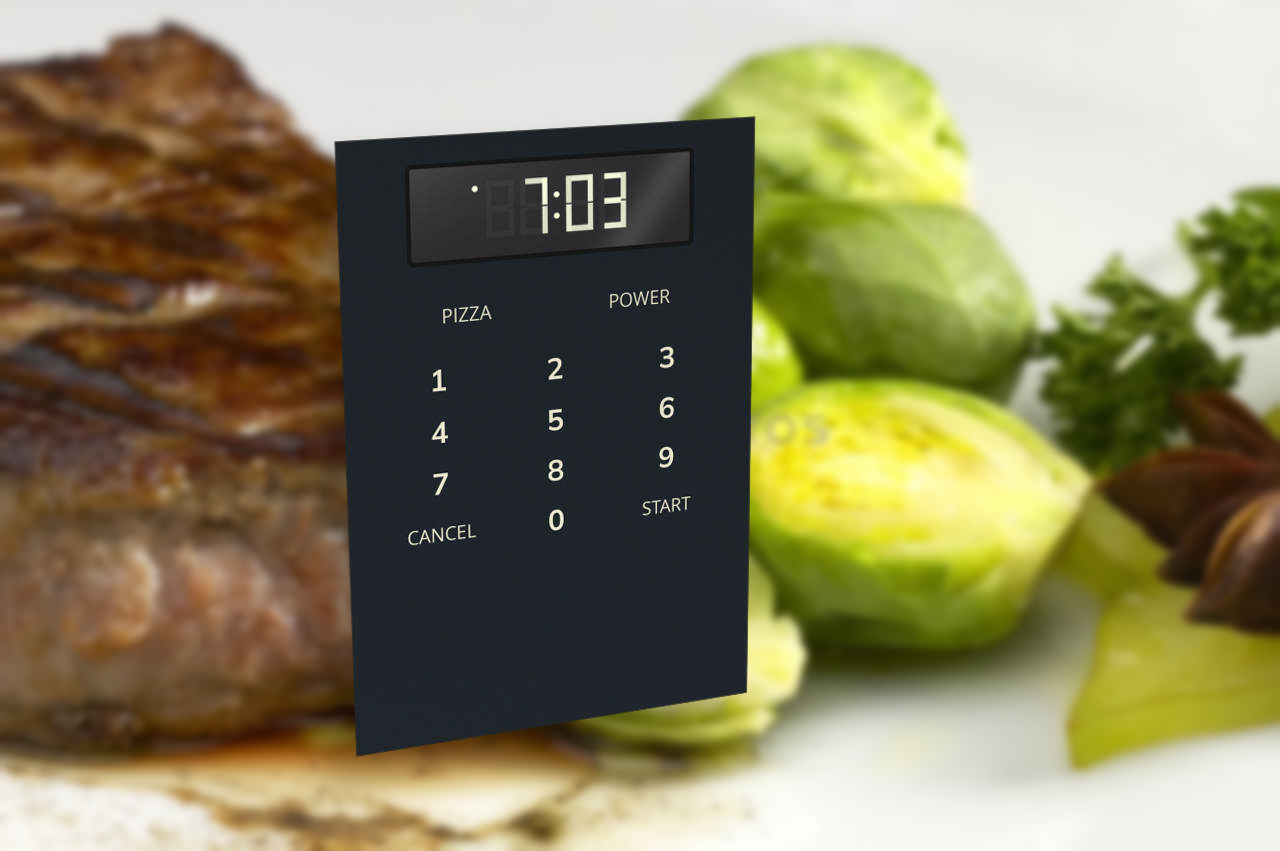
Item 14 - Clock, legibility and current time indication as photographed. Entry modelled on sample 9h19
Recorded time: 7h03
